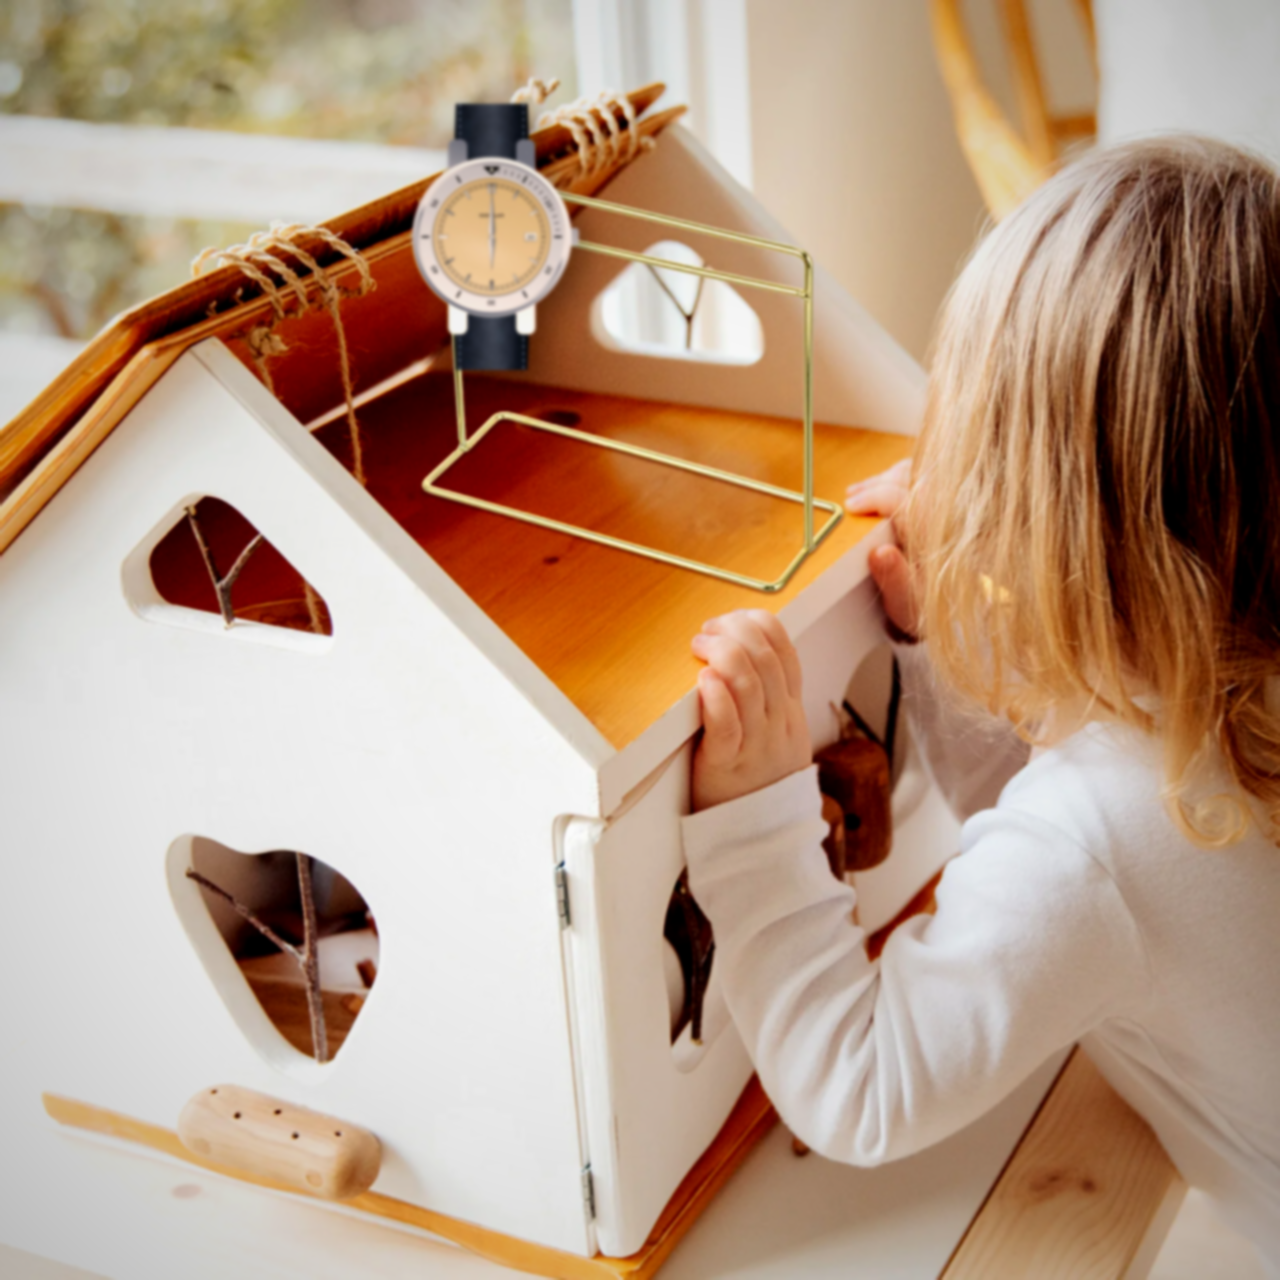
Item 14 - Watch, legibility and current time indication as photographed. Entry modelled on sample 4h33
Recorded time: 6h00
